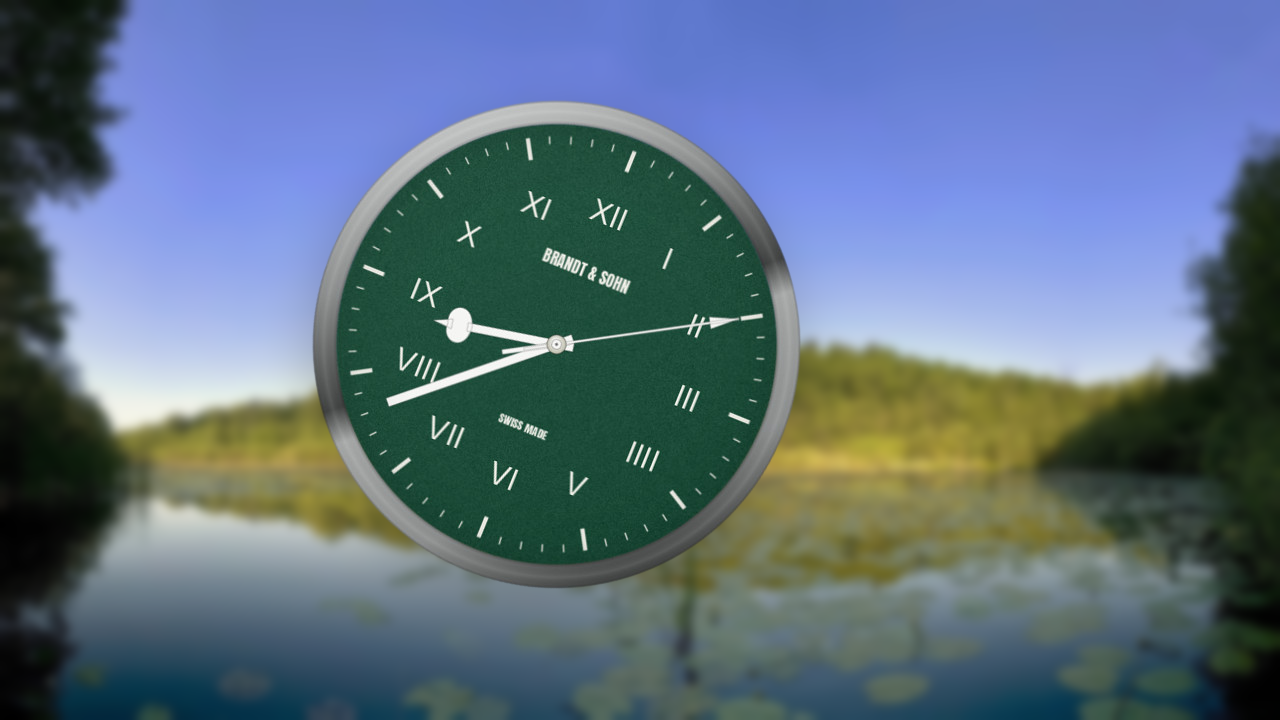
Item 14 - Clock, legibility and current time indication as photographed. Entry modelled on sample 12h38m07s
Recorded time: 8h38m10s
